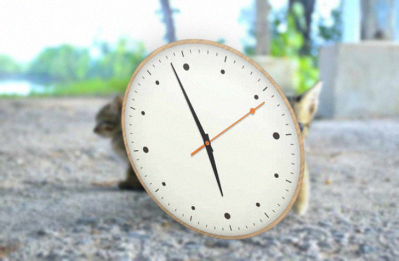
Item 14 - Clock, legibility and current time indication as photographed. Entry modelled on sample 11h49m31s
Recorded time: 5h58m11s
